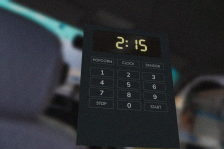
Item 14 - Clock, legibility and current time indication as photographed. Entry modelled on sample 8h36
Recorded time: 2h15
